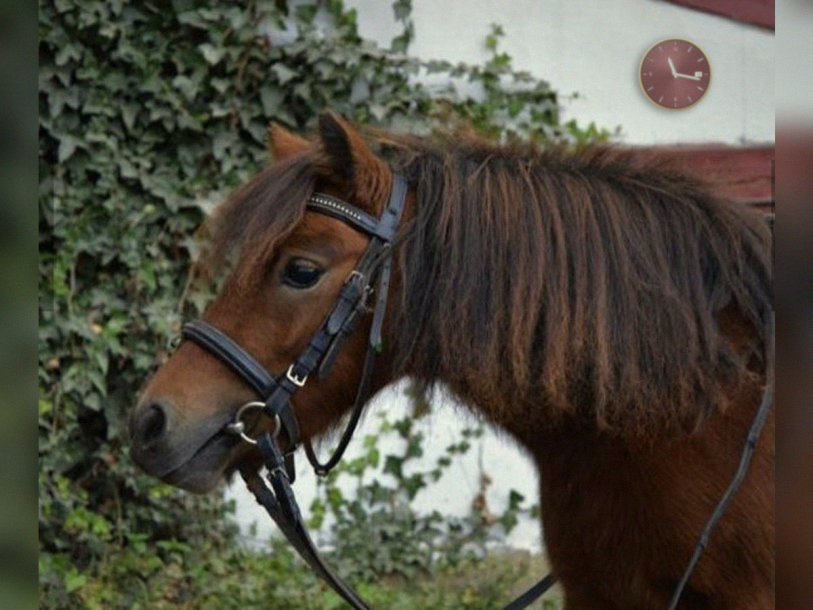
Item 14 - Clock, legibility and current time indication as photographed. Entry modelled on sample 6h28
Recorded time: 11h17
